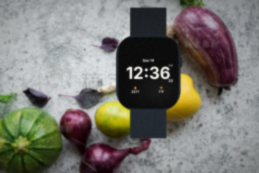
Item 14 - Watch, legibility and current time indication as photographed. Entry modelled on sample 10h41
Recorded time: 12h36
